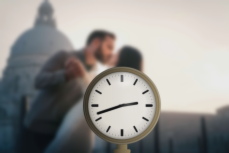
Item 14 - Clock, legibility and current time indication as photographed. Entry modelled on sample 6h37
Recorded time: 2h42
